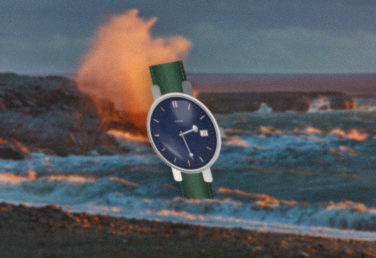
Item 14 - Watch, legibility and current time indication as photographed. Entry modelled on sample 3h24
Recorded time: 2h28
